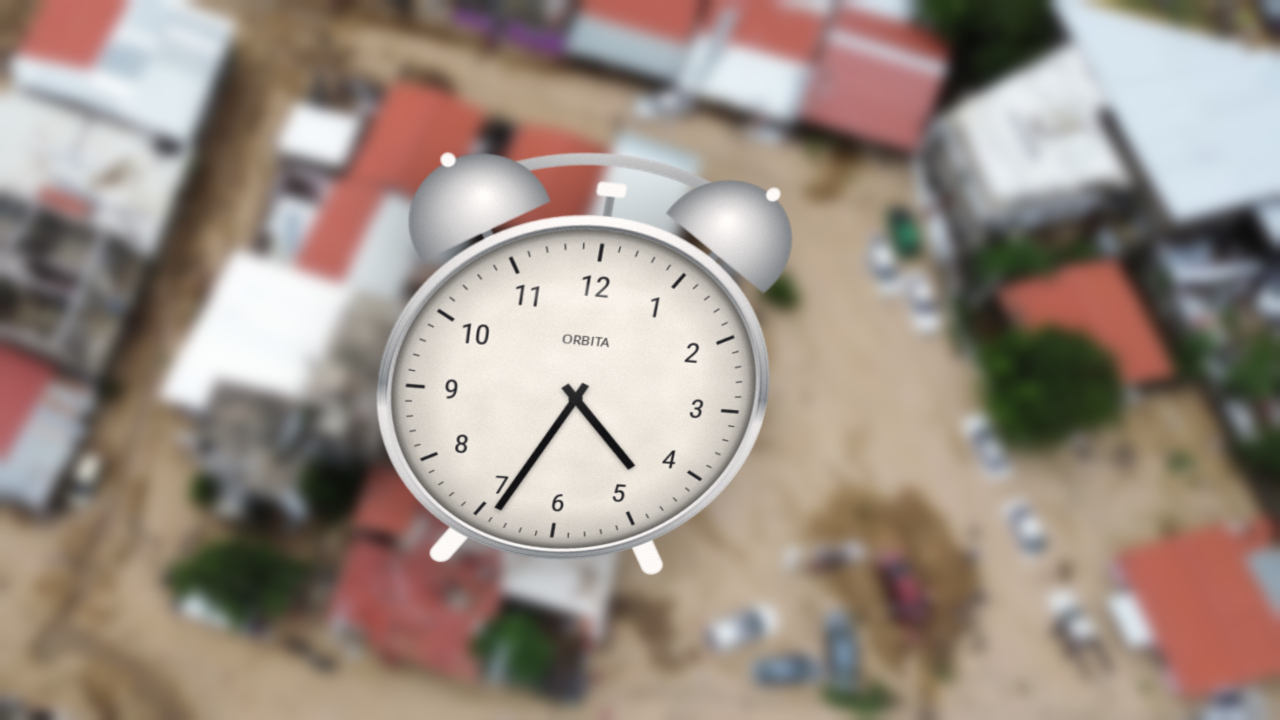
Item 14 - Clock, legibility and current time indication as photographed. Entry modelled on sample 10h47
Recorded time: 4h34
